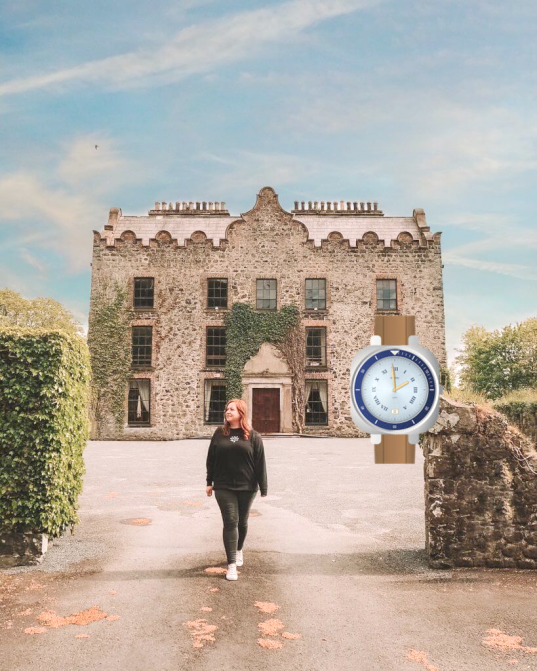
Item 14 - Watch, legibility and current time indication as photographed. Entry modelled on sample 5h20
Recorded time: 1h59
